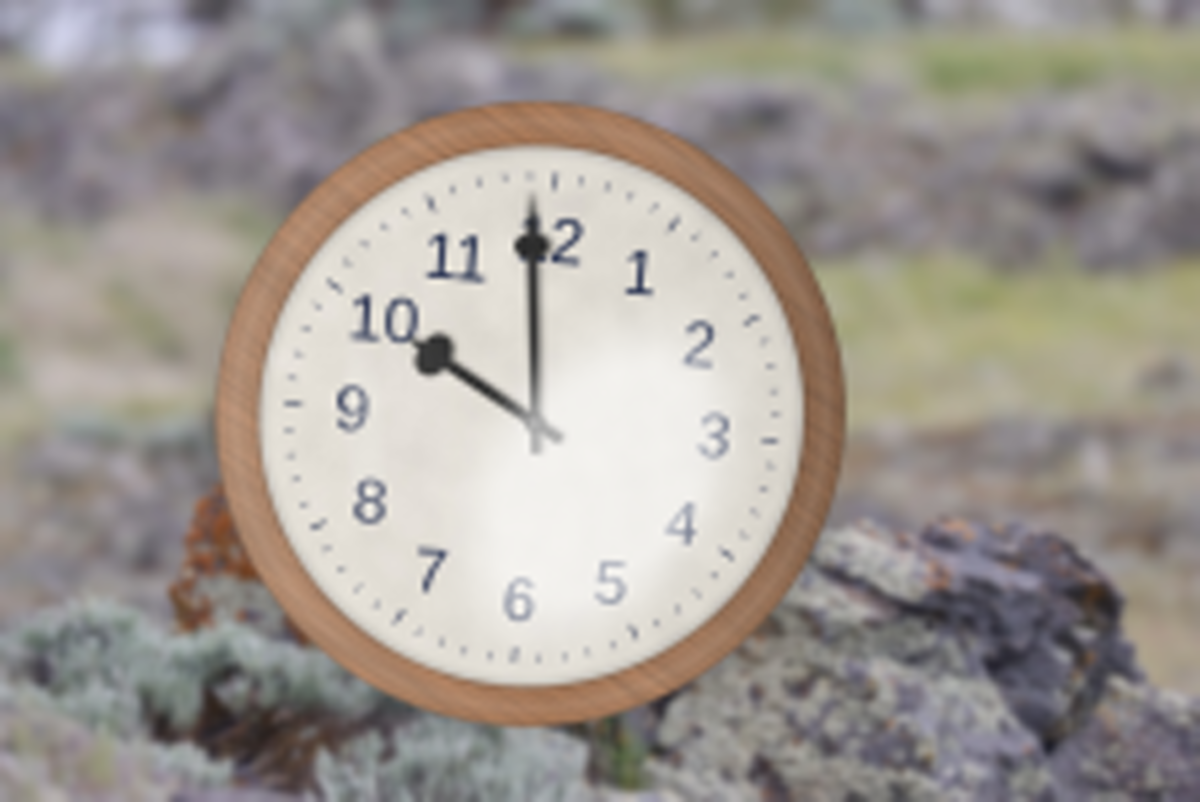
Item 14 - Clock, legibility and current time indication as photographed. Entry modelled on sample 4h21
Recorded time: 9h59
